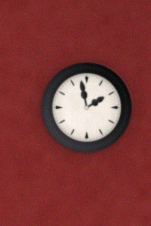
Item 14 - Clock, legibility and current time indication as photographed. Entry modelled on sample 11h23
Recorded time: 1h58
